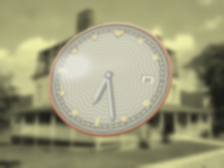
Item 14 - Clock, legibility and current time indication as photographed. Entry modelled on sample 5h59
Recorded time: 6h27
